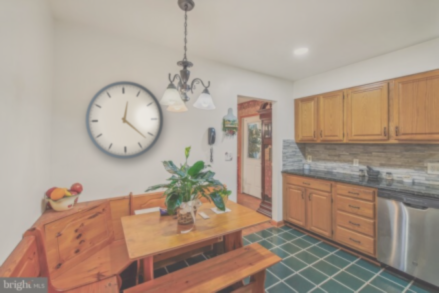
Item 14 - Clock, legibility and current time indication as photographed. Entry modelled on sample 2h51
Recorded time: 12h22
